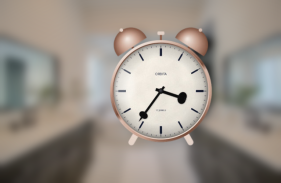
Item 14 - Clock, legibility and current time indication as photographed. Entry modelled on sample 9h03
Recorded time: 3h36
